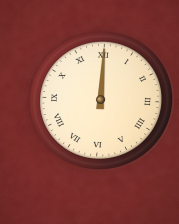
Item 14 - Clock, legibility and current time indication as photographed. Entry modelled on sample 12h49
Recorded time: 12h00
